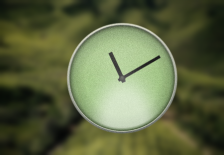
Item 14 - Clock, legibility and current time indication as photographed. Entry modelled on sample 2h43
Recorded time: 11h10
